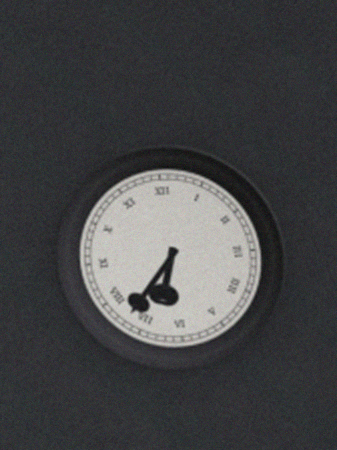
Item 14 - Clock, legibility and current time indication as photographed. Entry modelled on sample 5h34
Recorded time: 6h37
